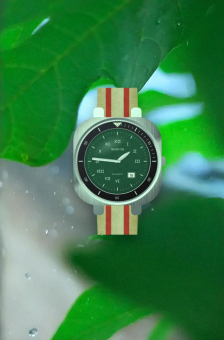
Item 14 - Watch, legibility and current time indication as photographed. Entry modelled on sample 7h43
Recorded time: 1h46
